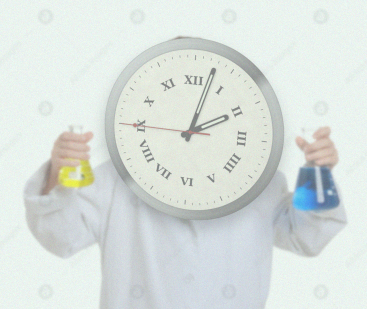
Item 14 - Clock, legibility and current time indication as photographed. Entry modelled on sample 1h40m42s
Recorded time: 2h02m45s
